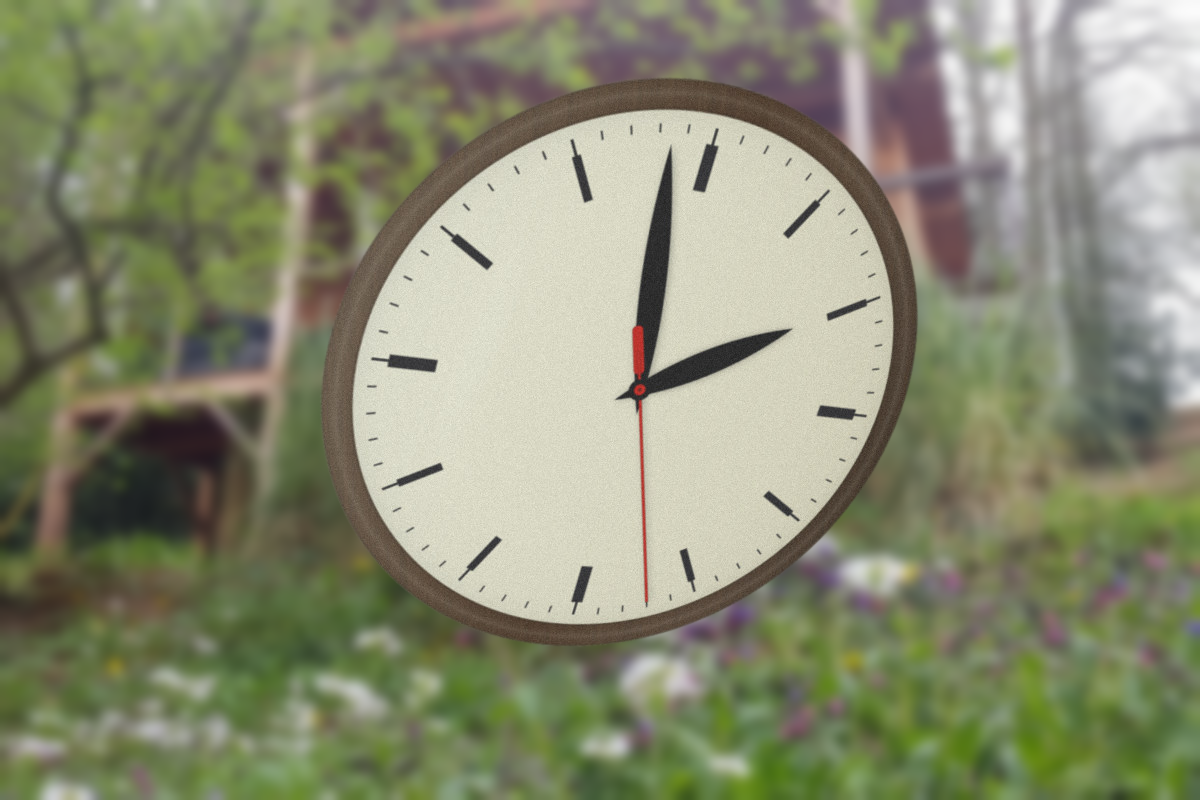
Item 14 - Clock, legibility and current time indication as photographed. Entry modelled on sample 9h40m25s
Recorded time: 1h58m27s
